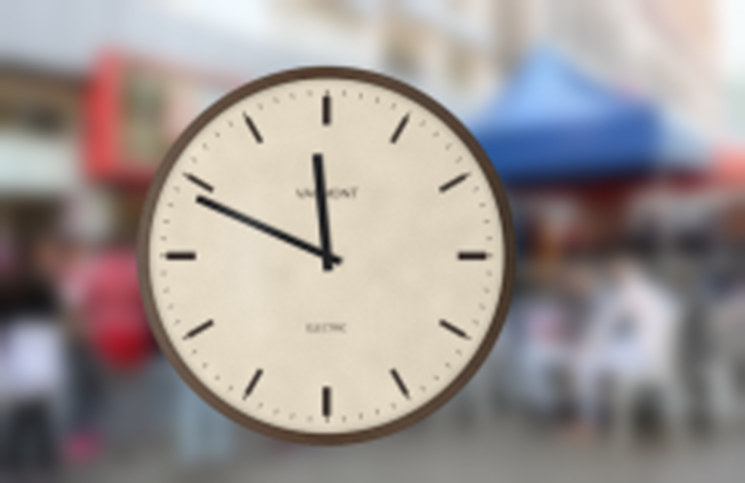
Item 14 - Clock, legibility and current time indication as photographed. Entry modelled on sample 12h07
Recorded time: 11h49
